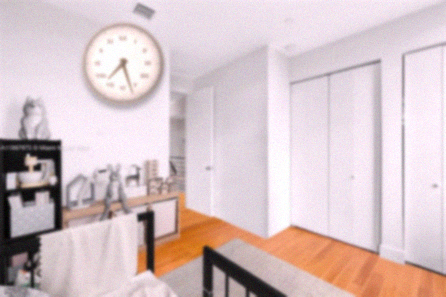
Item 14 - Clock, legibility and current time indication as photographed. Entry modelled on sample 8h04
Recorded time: 7h27
